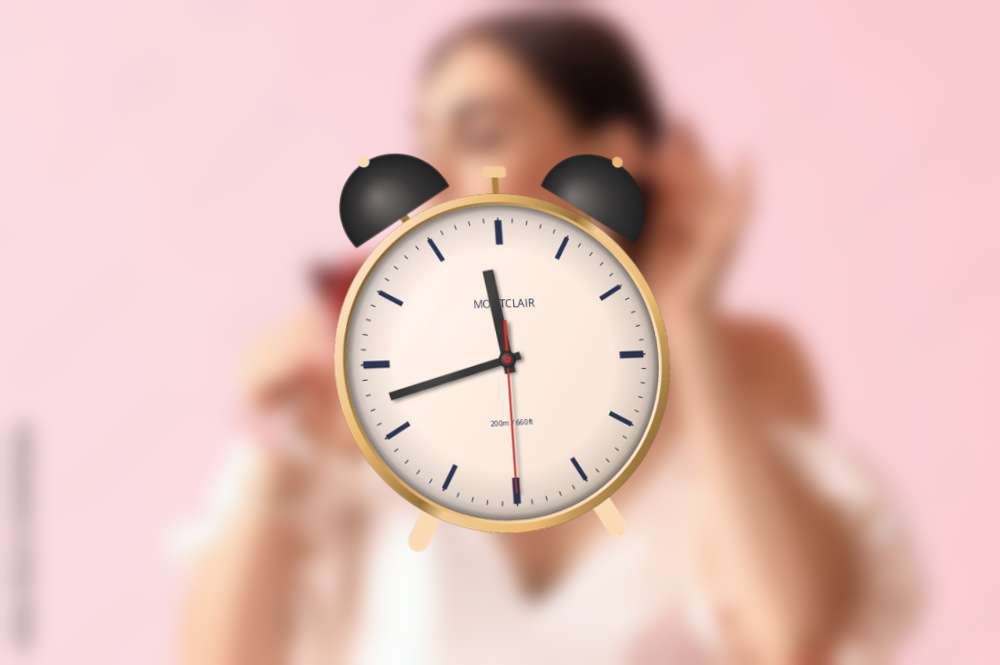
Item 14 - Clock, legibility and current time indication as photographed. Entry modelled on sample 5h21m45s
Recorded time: 11h42m30s
